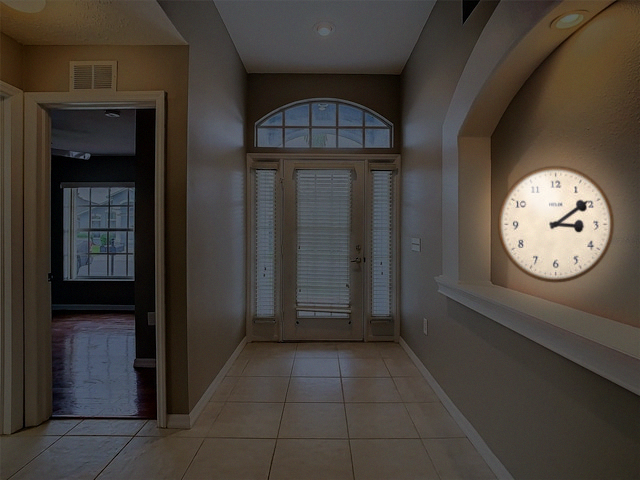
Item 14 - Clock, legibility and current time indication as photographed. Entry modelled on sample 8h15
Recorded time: 3h09
